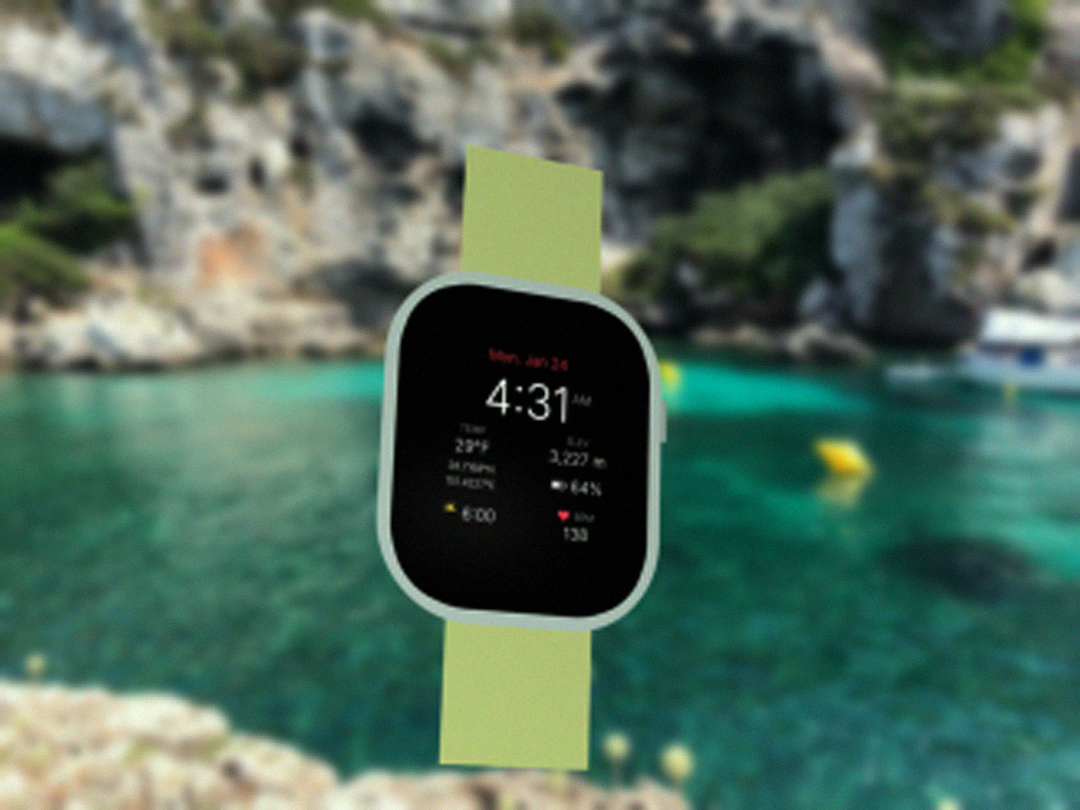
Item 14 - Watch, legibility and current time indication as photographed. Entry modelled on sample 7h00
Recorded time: 4h31
